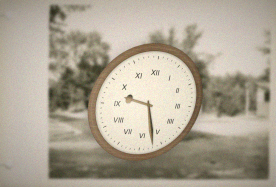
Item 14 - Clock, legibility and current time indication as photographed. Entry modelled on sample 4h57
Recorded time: 9h27
